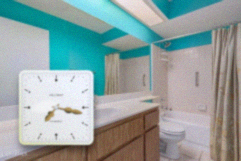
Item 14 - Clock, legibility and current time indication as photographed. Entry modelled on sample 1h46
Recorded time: 7h17
